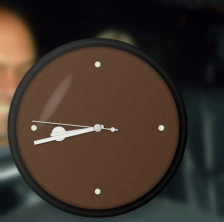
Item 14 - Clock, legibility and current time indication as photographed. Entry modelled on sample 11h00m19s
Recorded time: 8h42m46s
